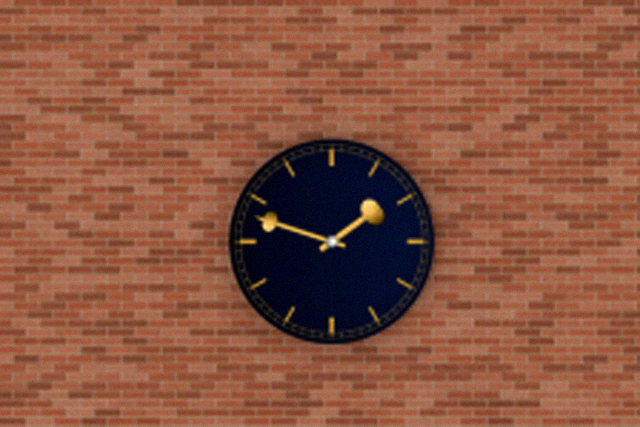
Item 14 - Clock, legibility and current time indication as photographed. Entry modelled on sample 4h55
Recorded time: 1h48
